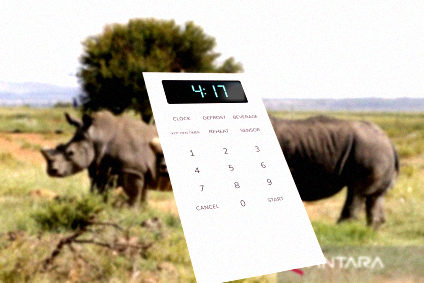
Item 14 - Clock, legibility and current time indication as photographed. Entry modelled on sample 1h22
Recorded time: 4h17
